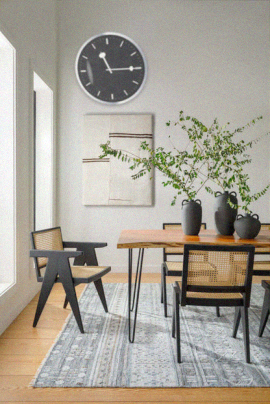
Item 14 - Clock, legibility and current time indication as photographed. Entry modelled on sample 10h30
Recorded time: 11h15
